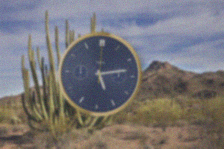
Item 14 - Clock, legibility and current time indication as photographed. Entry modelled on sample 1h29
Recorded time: 5h13
